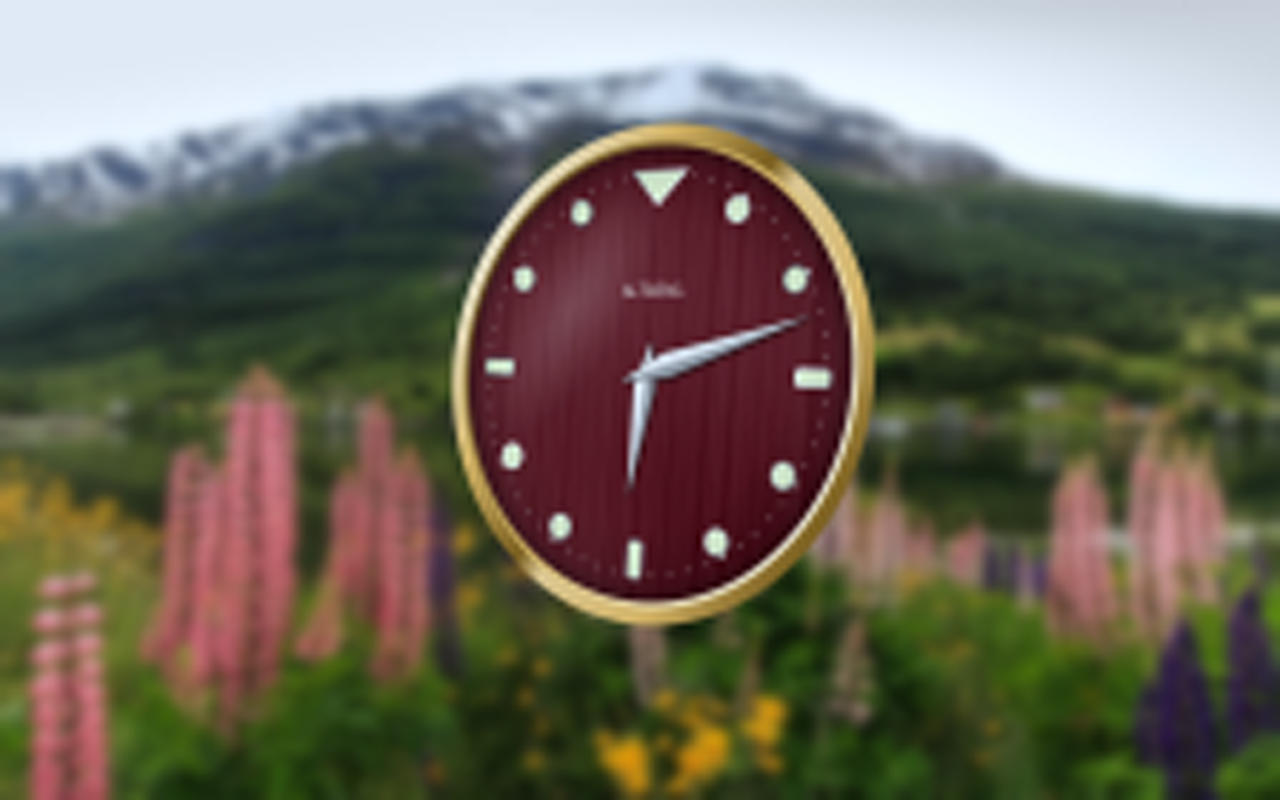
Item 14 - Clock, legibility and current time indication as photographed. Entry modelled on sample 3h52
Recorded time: 6h12
